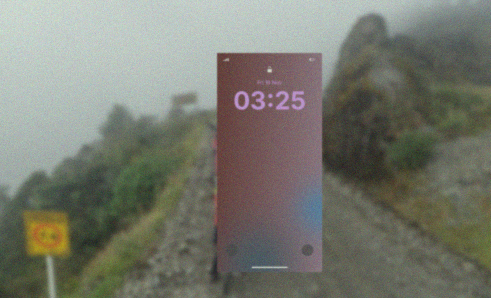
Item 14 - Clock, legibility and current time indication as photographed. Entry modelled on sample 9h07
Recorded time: 3h25
